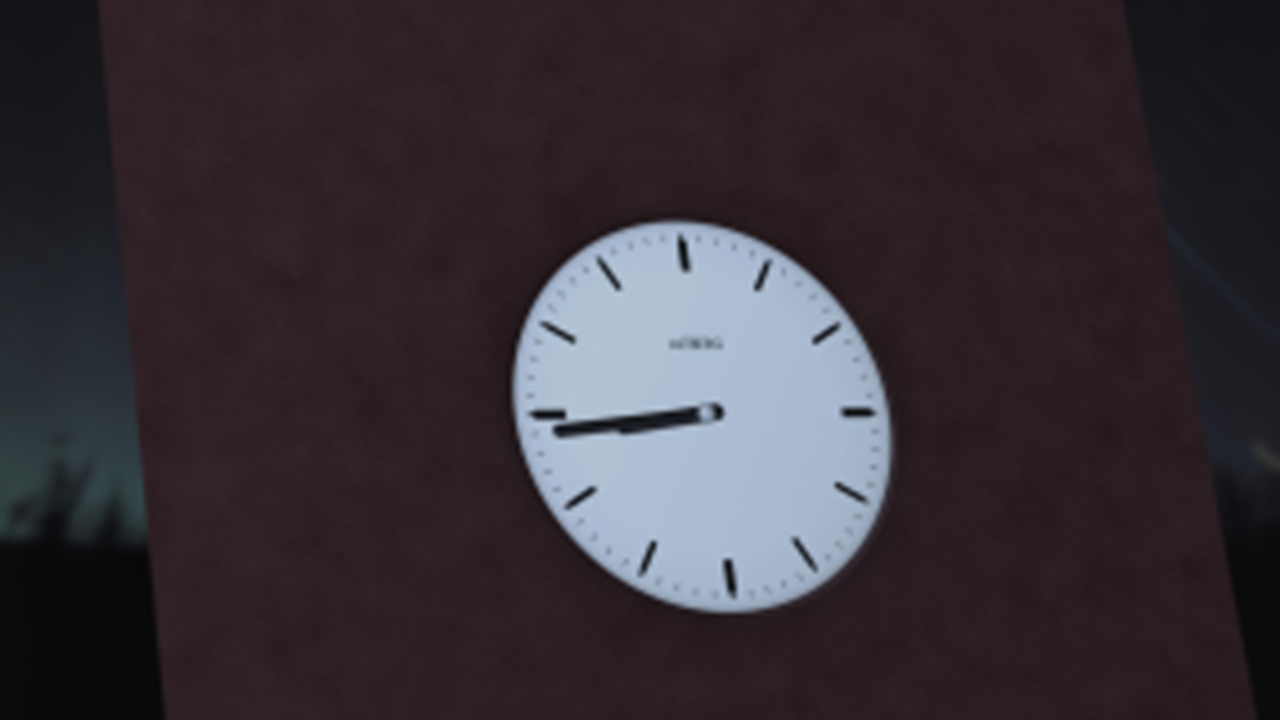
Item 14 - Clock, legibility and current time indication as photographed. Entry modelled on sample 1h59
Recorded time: 8h44
